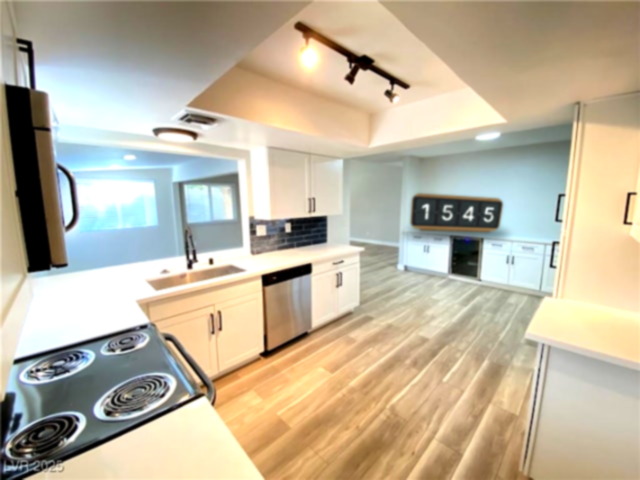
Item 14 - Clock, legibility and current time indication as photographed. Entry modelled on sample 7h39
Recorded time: 15h45
